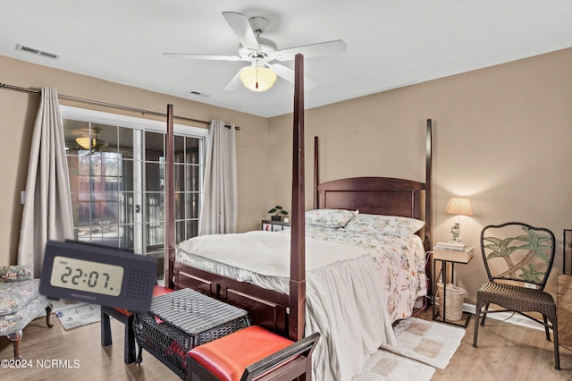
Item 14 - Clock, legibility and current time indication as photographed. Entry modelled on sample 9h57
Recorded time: 22h07
